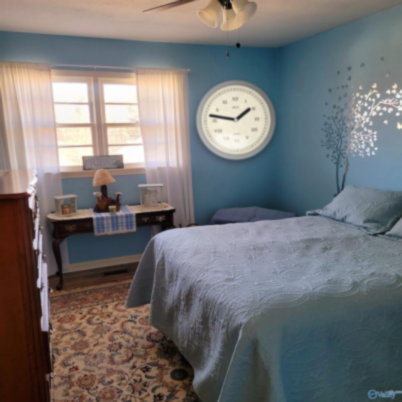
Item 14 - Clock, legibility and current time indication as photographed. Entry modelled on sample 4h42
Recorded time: 1h47
